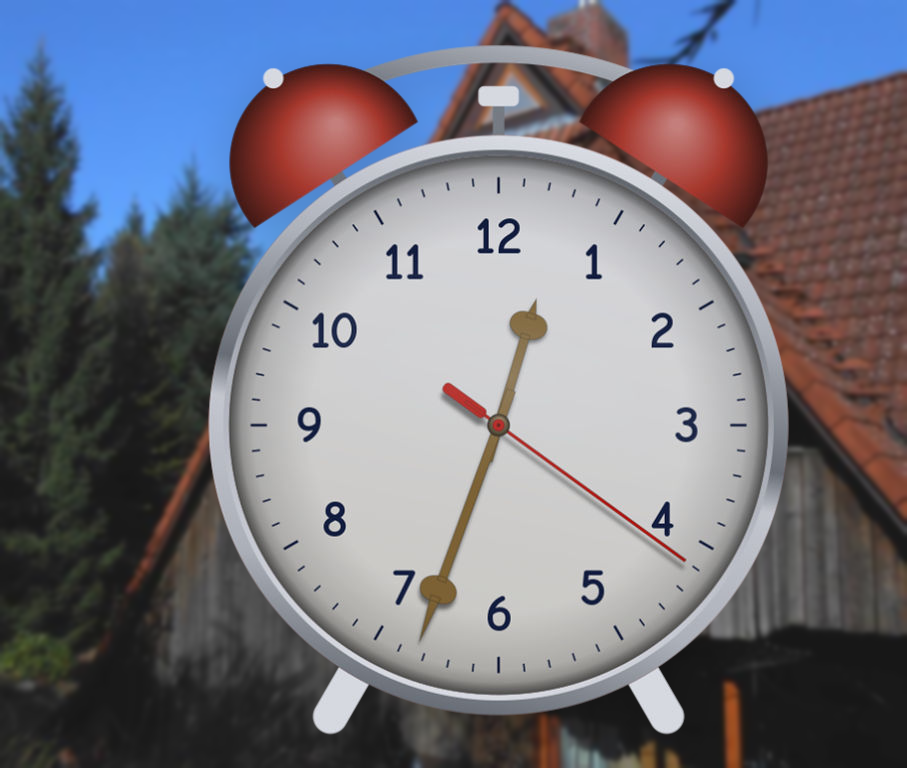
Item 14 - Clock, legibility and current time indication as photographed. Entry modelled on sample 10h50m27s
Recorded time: 12h33m21s
